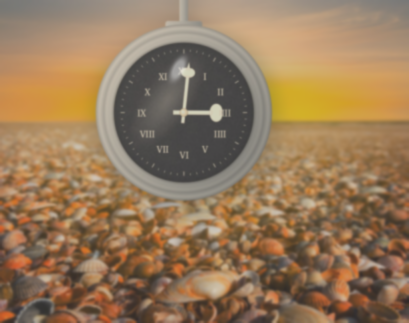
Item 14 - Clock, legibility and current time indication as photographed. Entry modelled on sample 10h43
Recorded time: 3h01
